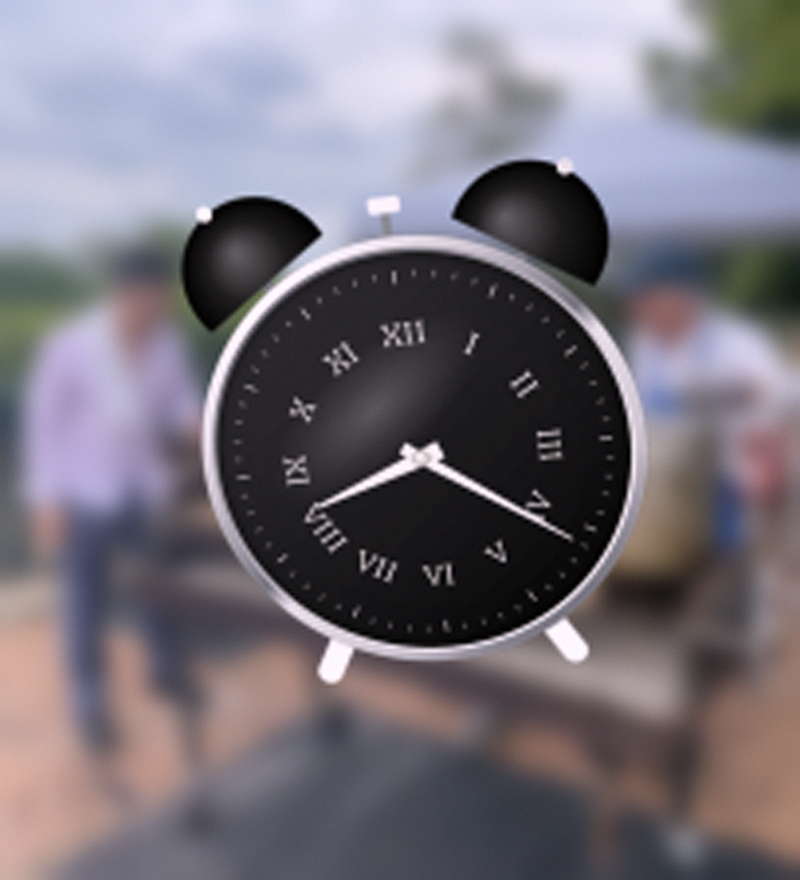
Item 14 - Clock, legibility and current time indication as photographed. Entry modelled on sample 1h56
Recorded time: 8h21
